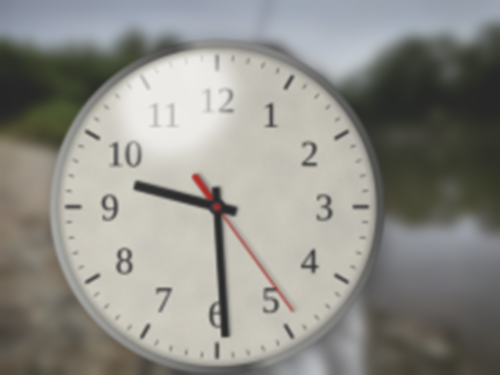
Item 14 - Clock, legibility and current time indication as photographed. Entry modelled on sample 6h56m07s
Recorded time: 9h29m24s
